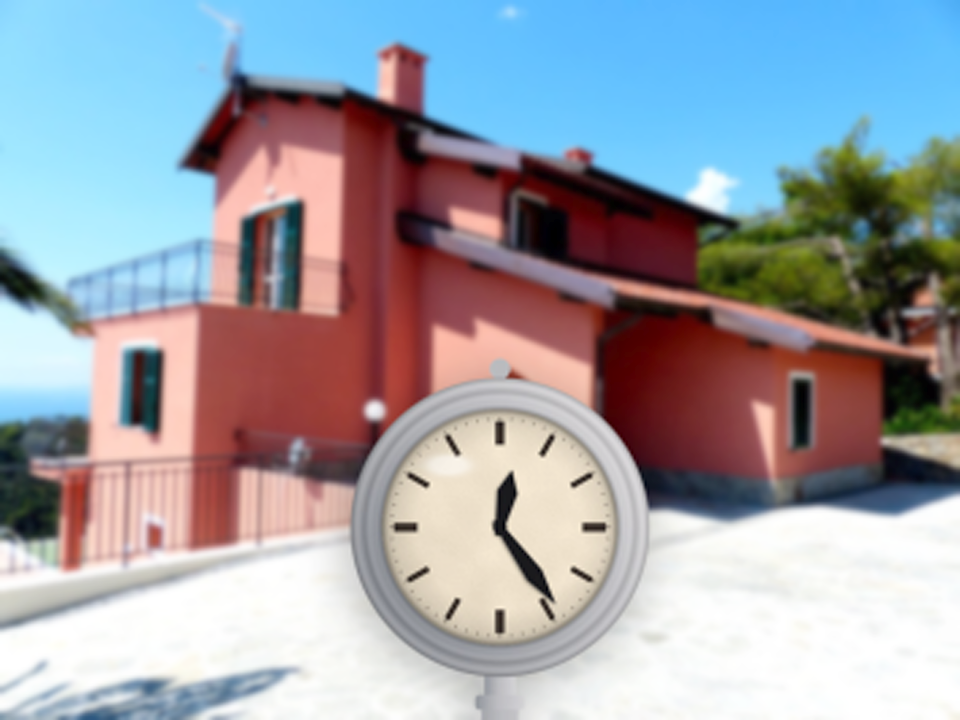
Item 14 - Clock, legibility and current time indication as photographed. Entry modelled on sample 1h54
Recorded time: 12h24
